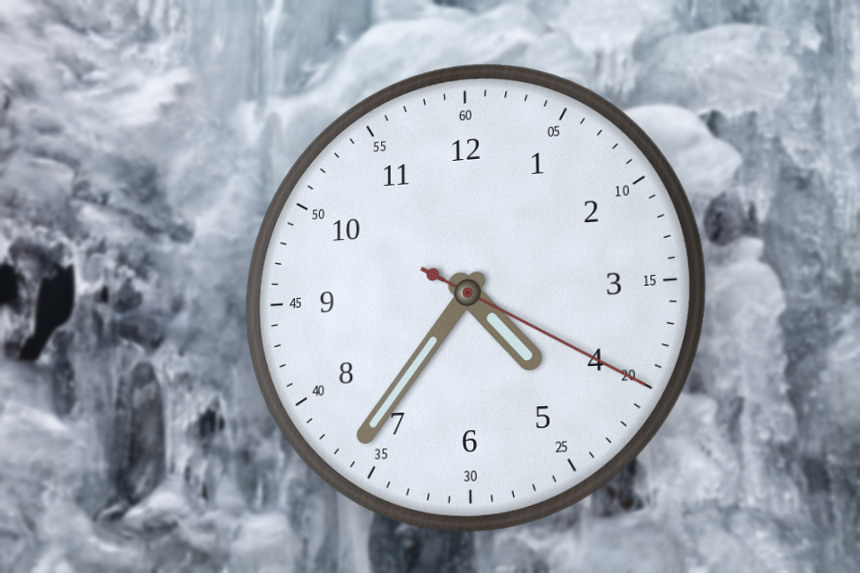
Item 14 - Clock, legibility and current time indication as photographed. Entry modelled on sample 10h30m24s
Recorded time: 4h36m20s
